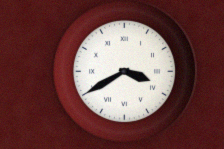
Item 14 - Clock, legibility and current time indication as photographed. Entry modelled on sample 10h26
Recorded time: 3h40
